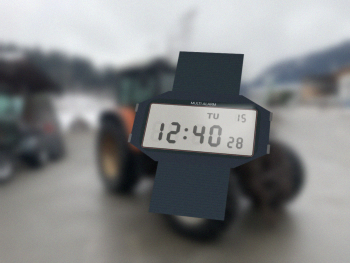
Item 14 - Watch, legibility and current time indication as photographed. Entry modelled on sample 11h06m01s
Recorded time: 12h40m28s
